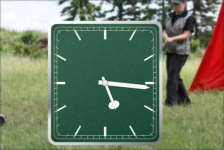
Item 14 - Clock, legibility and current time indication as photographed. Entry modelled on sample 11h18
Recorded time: 5h16
